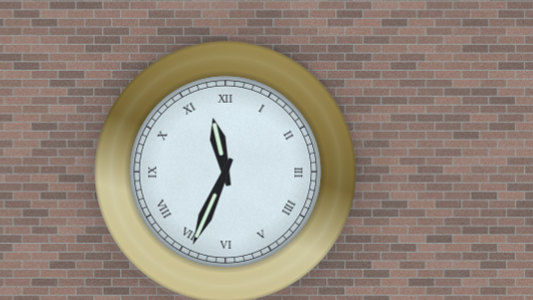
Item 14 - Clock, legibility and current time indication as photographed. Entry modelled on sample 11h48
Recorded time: 11h34
